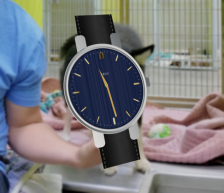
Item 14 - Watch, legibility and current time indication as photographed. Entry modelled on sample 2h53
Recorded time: 11h29
